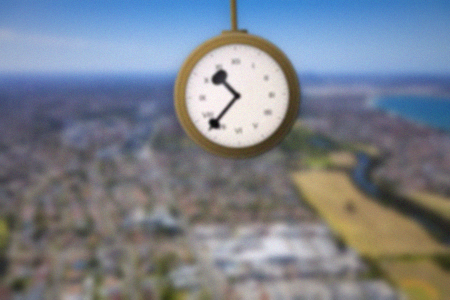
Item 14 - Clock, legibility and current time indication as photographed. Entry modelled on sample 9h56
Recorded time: 10h37
